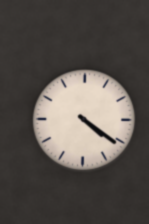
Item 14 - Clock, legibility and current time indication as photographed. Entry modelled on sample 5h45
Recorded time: 4h21
